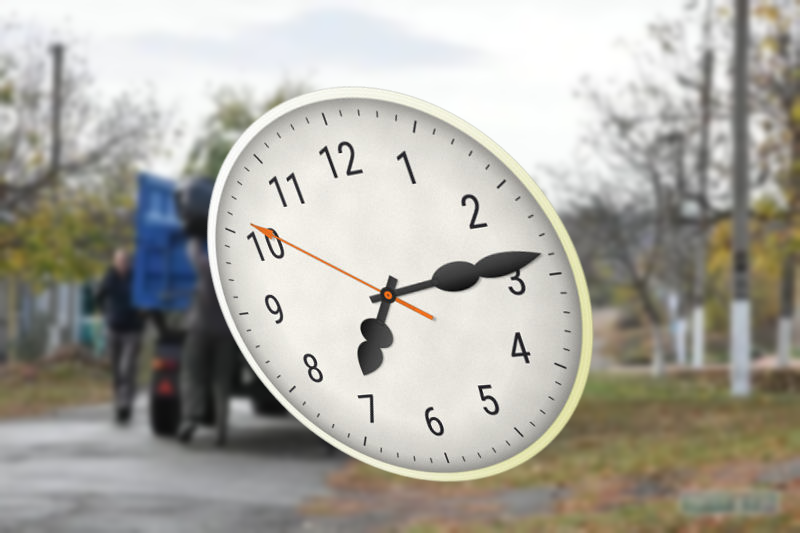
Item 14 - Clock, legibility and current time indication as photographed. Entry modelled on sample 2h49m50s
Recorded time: 7h13m51s
